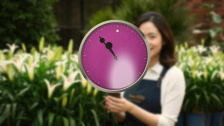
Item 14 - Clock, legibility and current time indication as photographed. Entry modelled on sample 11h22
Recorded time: 10h53
